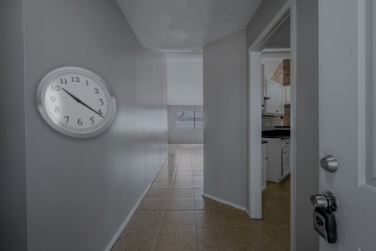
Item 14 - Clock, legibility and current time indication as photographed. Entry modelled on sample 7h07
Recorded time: 10h21
